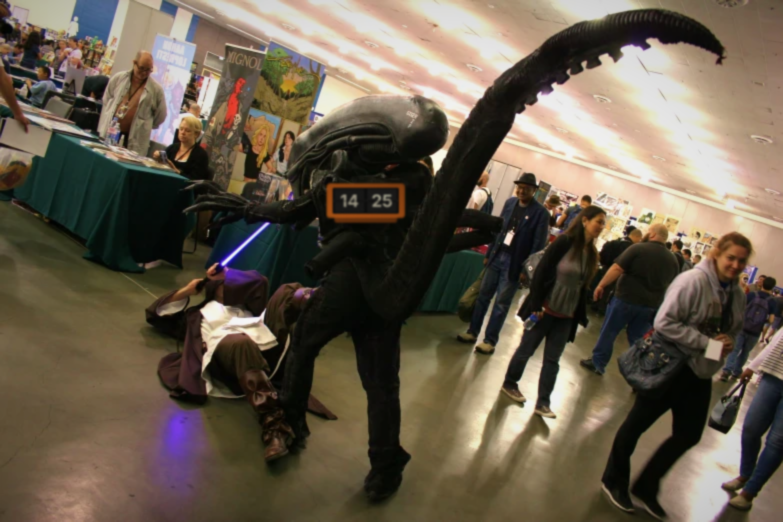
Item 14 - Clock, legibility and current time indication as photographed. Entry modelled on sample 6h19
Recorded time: 14h25
